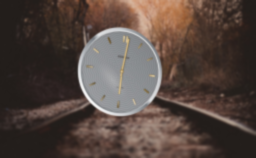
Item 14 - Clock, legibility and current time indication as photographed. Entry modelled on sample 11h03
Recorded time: 6h01
